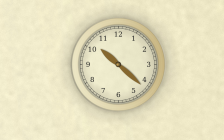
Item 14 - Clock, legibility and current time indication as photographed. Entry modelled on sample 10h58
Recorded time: 10h22
